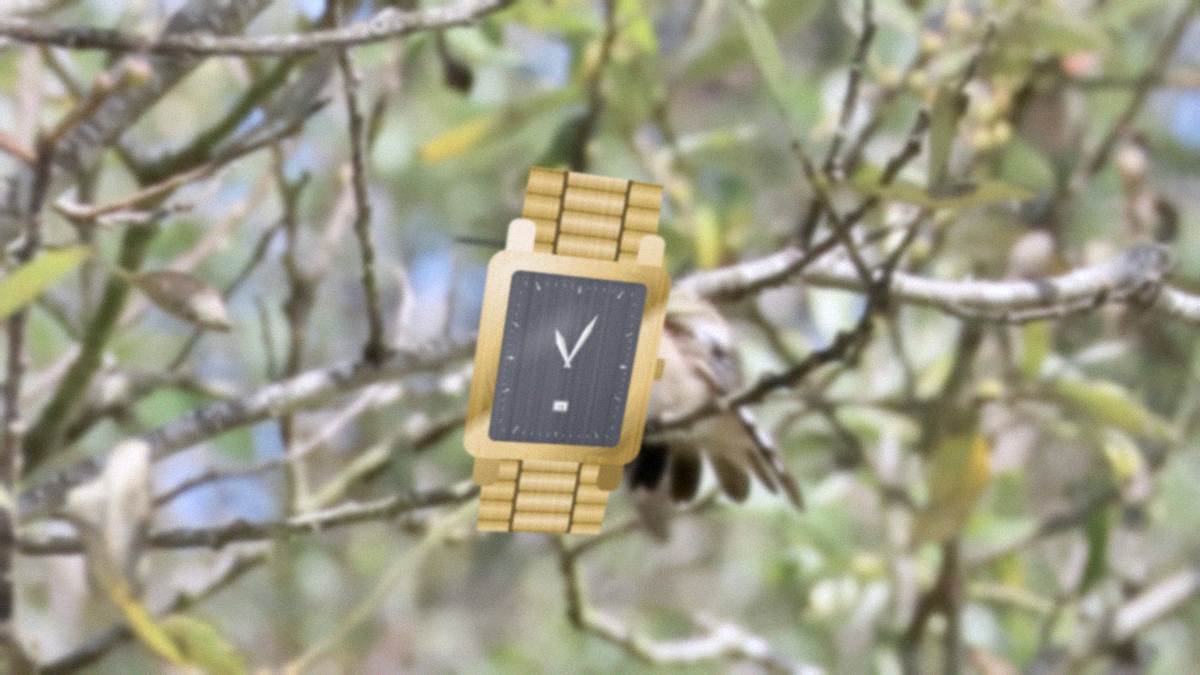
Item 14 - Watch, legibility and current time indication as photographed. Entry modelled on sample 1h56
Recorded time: 11h04
